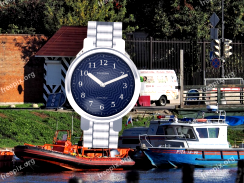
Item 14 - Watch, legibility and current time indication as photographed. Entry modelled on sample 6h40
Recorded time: 10h11
